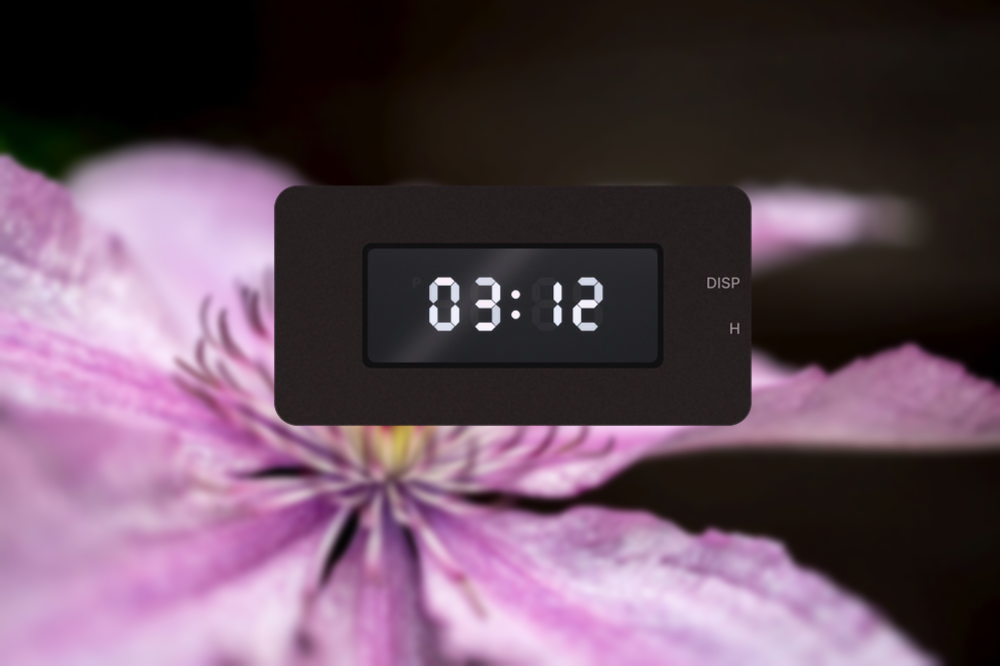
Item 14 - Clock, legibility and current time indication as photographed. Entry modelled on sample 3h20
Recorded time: 3h12
